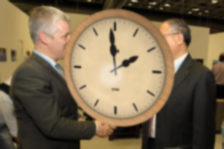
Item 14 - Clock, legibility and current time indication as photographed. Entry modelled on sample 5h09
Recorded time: 1h59
